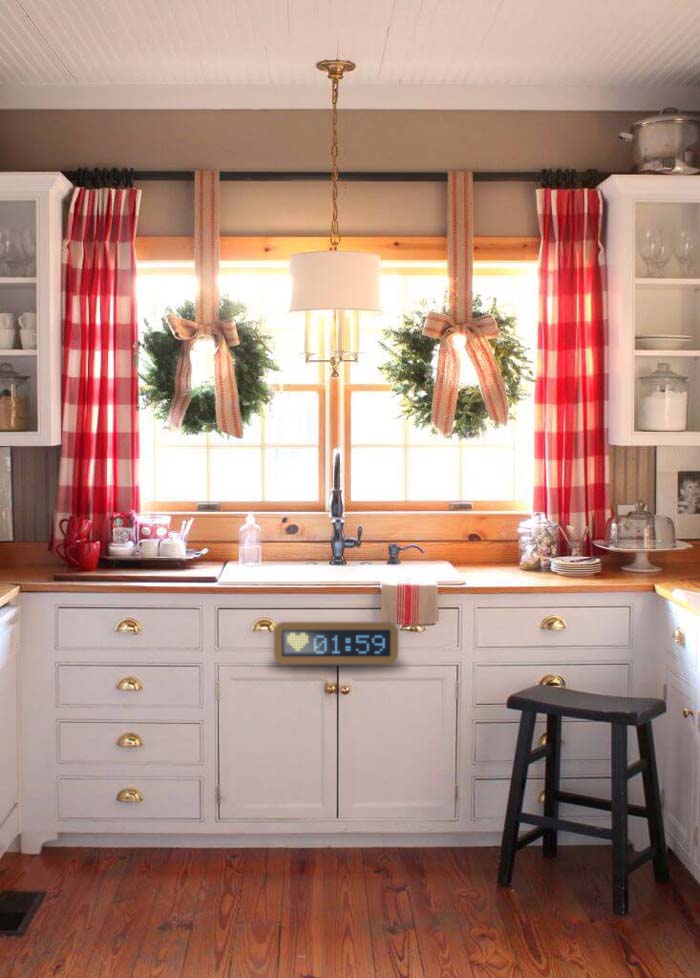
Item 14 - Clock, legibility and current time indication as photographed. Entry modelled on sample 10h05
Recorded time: 1h59
